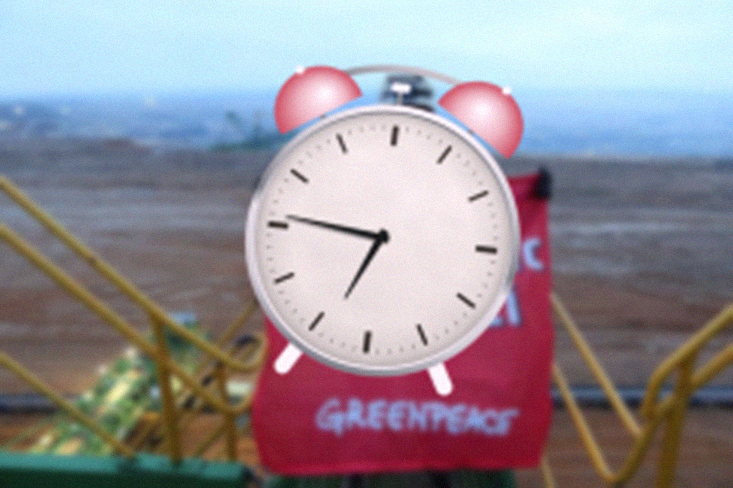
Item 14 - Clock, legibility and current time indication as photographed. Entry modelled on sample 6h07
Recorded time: 6h46
